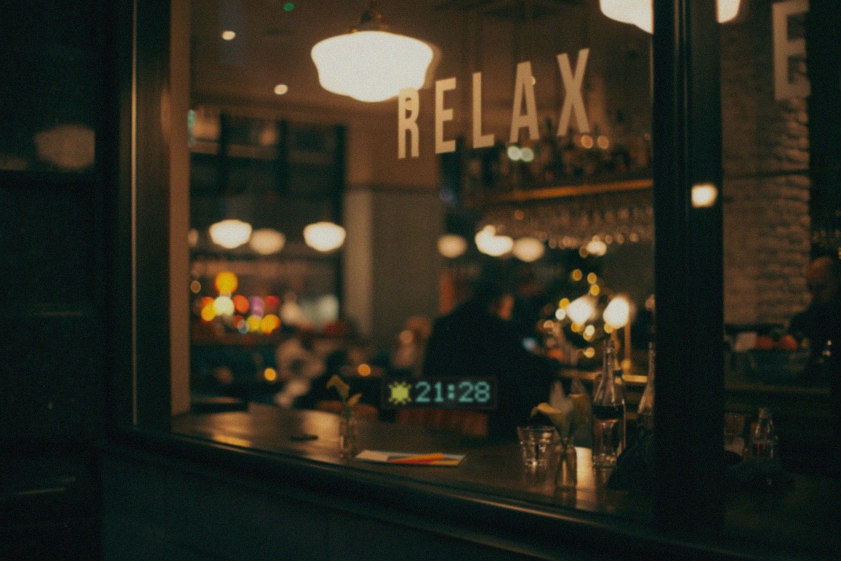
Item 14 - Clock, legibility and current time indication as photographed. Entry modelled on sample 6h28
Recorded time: 21h28
